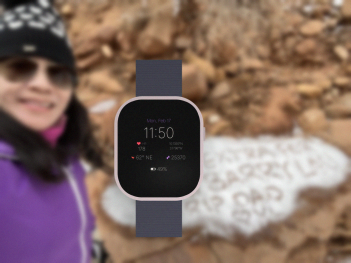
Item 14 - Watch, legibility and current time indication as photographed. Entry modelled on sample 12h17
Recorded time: 11h50
